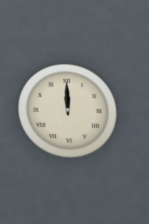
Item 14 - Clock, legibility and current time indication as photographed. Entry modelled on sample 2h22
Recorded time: 12h00
